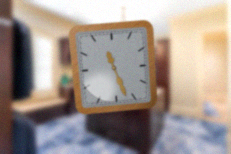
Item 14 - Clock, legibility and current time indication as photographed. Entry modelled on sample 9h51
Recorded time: 11h27
